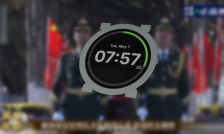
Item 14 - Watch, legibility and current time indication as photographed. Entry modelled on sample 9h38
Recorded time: 7h57
